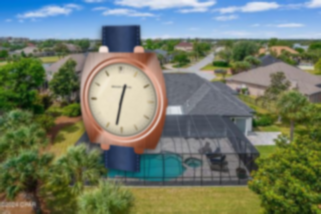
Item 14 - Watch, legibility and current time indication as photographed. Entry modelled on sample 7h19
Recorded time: 12h32
